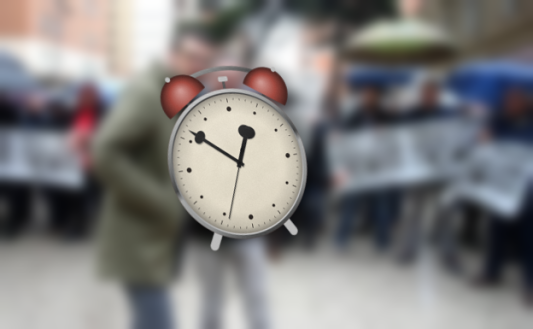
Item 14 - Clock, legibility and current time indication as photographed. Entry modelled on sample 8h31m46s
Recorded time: 12h51m34s
